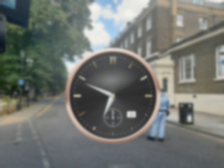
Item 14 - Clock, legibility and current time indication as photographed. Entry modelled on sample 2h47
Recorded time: 6h49
